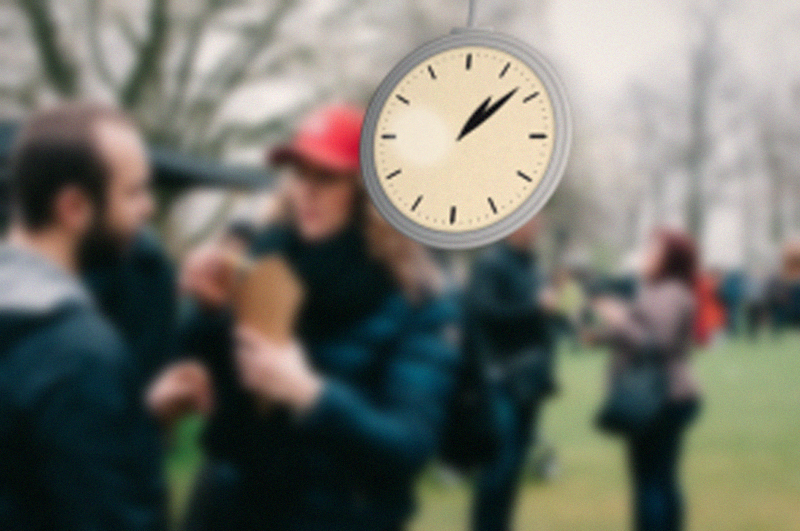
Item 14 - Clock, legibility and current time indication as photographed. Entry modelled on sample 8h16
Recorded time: 1h08
